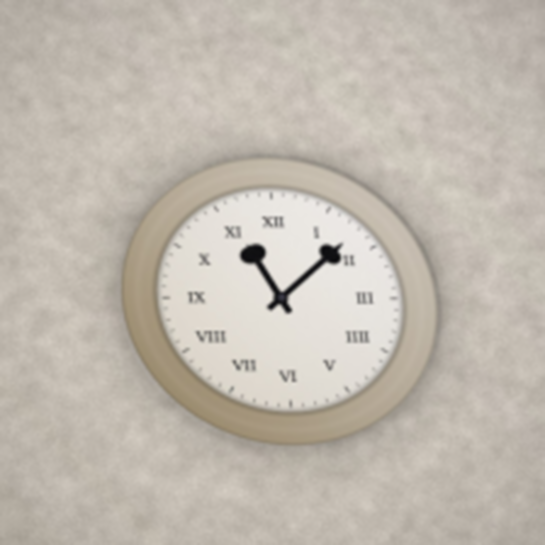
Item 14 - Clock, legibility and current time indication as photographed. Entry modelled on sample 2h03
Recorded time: 11h08
